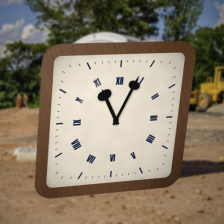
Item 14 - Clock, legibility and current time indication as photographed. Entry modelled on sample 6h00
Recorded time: 11h04
